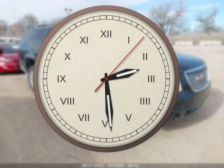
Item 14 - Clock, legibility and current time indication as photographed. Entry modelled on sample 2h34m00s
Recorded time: 2h29m07s
